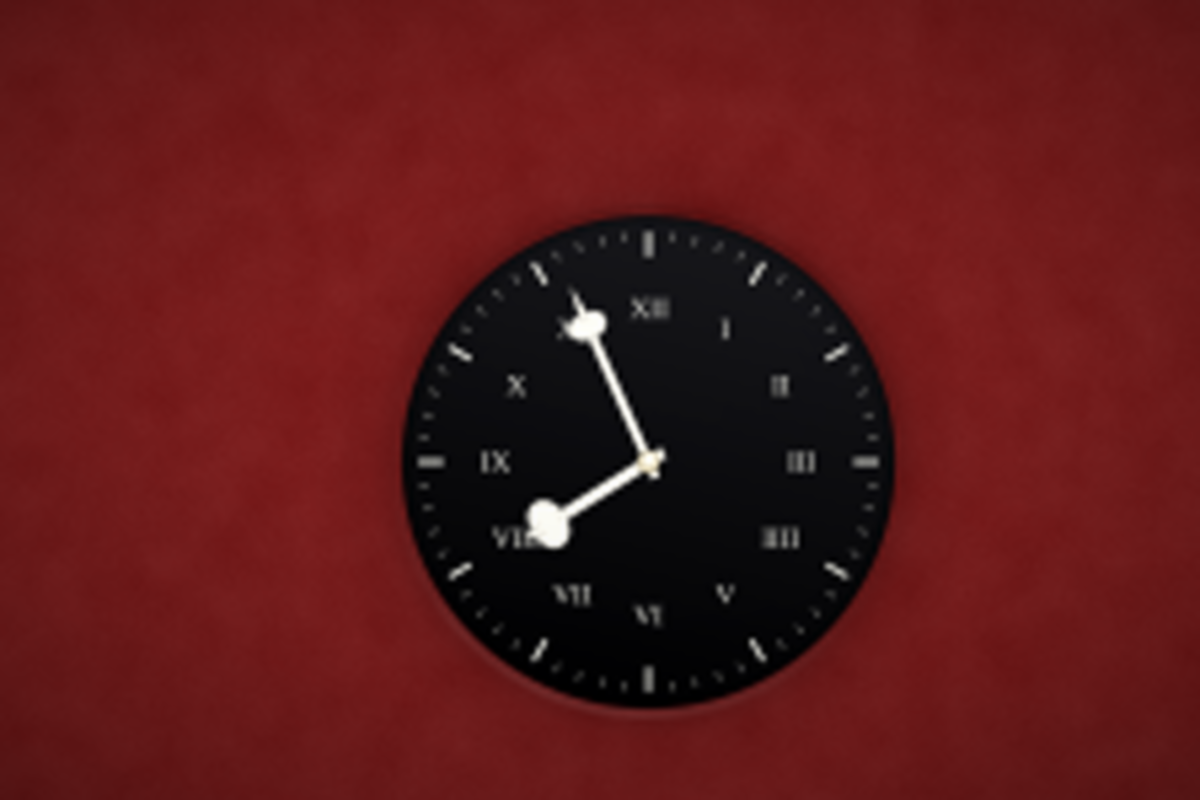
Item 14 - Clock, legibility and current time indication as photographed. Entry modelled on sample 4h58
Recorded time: 7h56
